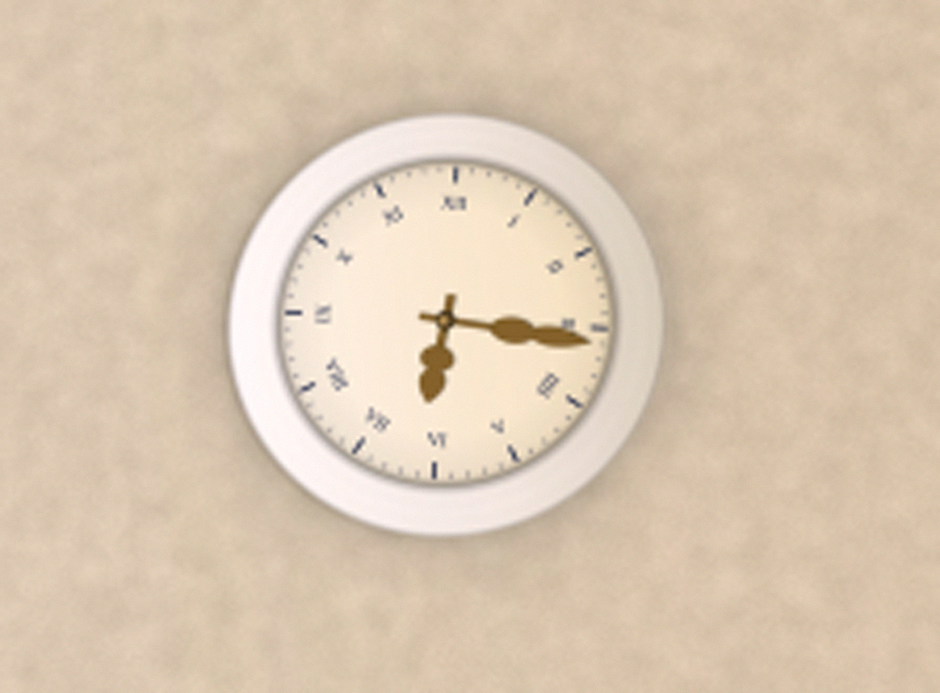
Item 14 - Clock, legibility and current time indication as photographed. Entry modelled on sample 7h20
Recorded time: 6h16
